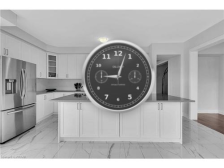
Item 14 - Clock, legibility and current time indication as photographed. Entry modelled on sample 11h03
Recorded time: 9h03
